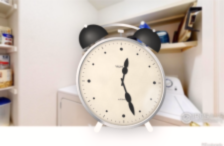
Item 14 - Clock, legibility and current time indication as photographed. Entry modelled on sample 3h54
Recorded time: 12h27
